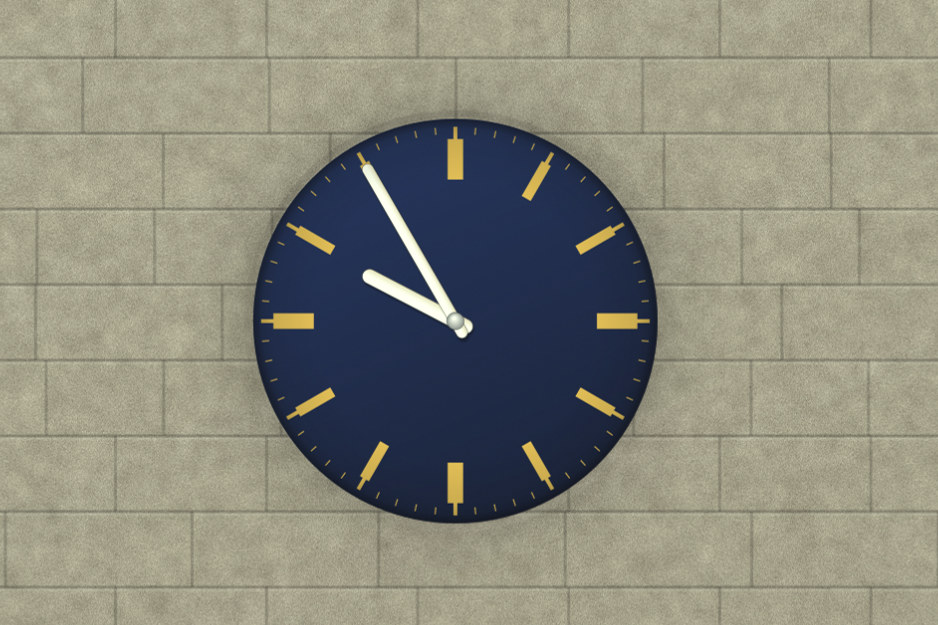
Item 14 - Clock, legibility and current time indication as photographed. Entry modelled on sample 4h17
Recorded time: 9h55
